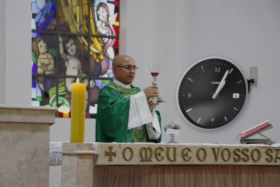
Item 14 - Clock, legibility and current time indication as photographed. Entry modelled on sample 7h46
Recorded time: 1h04
